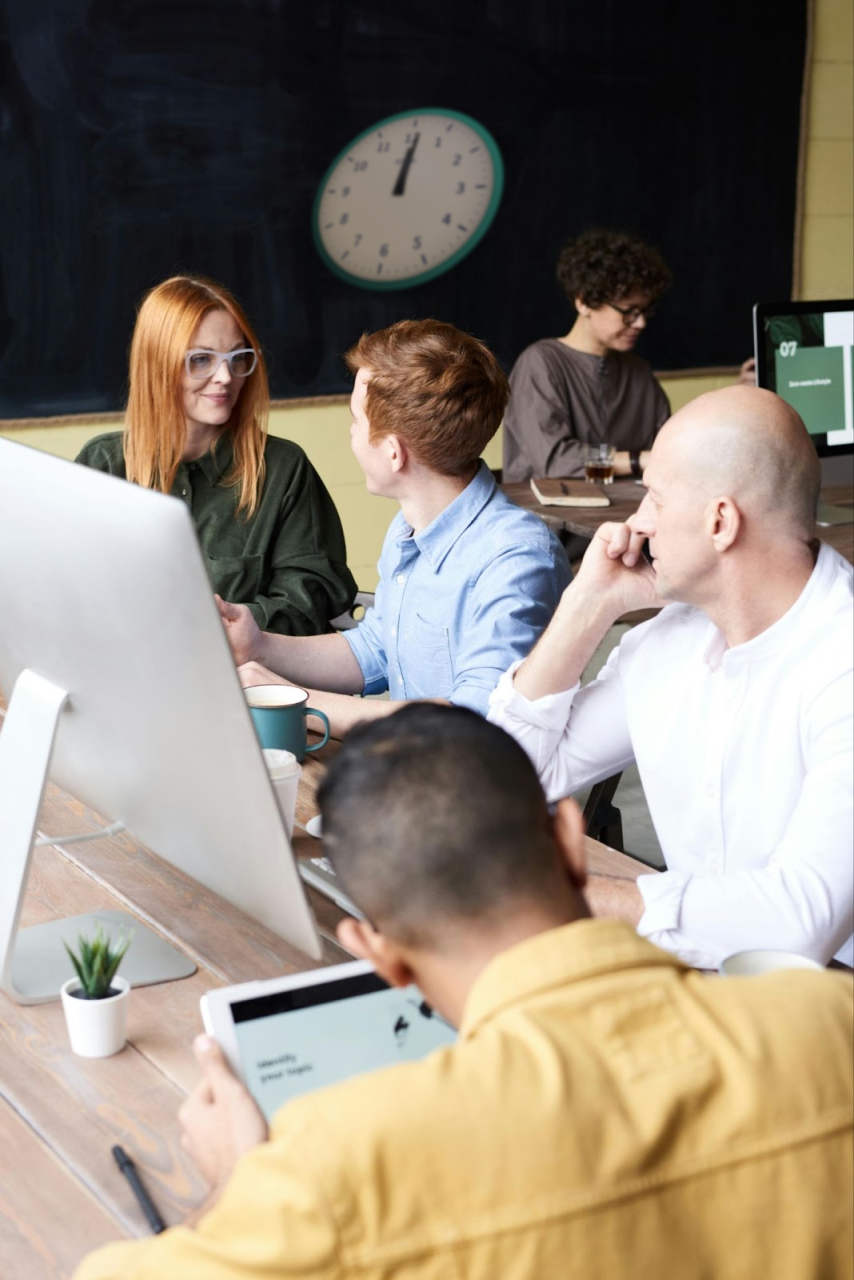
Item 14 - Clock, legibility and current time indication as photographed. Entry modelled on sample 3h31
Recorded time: 12h01
